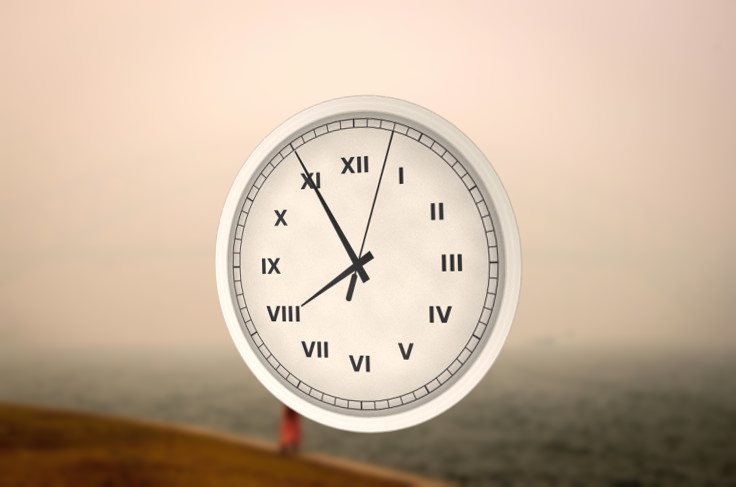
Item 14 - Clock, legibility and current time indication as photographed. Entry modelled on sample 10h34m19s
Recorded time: 7h55m03s
